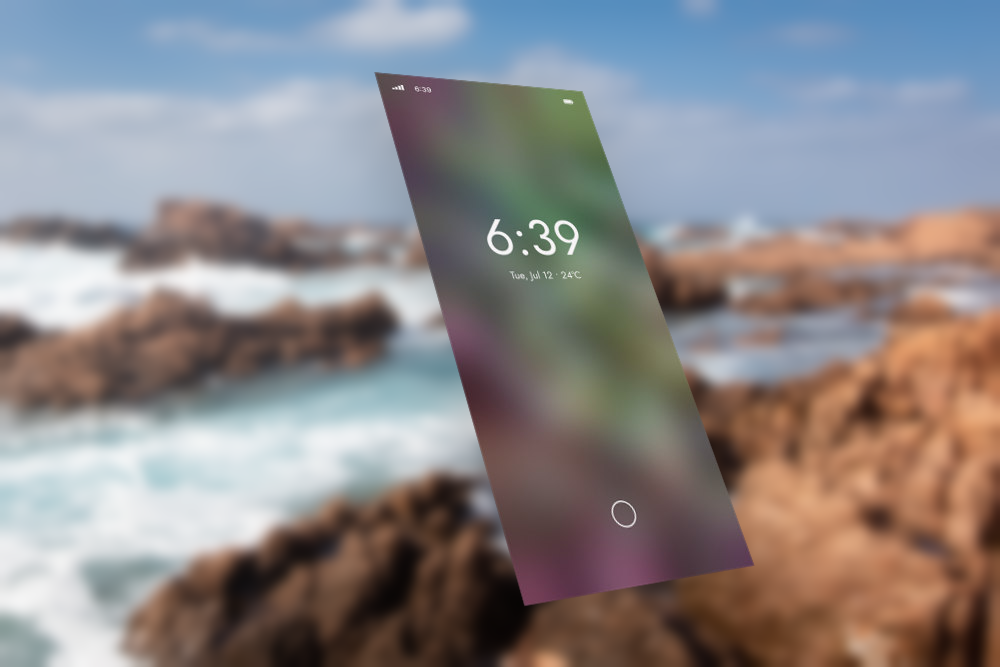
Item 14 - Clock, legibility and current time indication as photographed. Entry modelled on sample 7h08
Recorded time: 6h39
